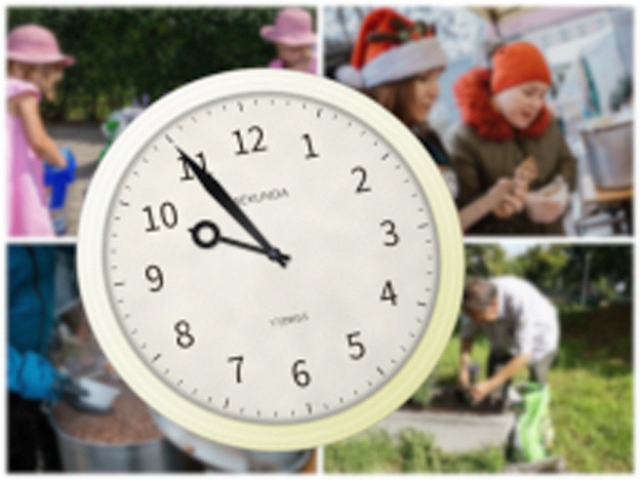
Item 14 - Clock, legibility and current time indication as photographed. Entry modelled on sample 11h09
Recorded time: 9h55
